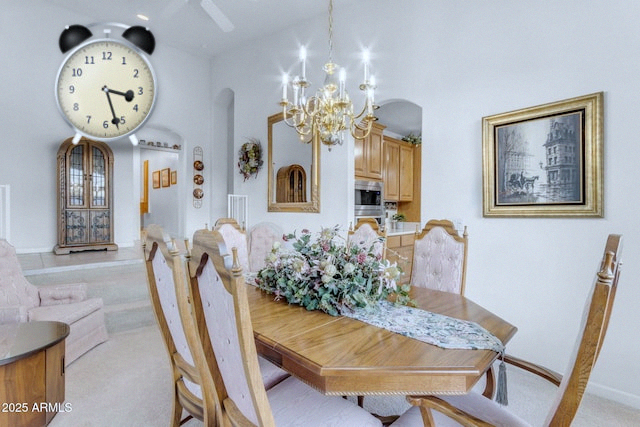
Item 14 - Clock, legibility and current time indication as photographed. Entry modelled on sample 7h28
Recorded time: 3h27
